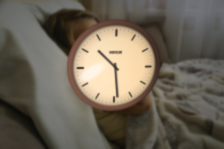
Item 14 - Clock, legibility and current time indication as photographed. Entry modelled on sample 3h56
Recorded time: 10h29
